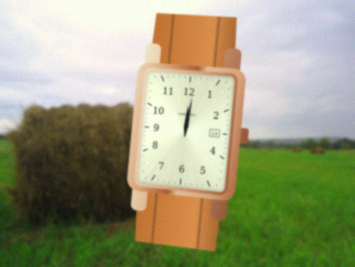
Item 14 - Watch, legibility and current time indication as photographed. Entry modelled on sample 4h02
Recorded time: 12h01
